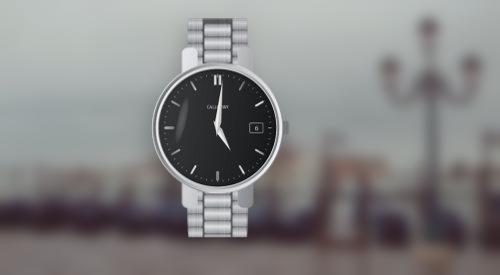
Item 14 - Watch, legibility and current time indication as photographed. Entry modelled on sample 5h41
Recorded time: 5h01
